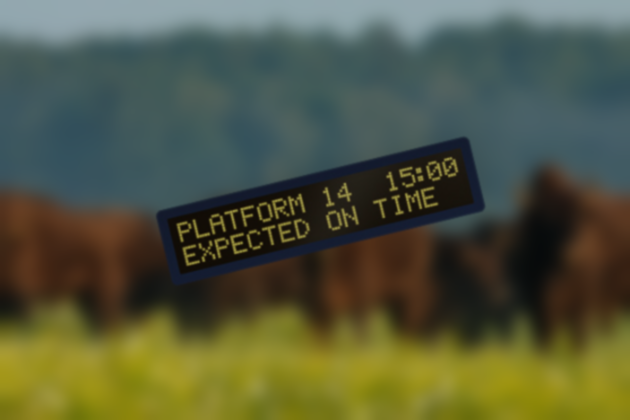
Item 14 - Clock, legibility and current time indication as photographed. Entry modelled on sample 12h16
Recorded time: 15h00
